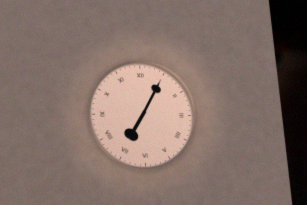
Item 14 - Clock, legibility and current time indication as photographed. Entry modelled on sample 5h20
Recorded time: 7h05
